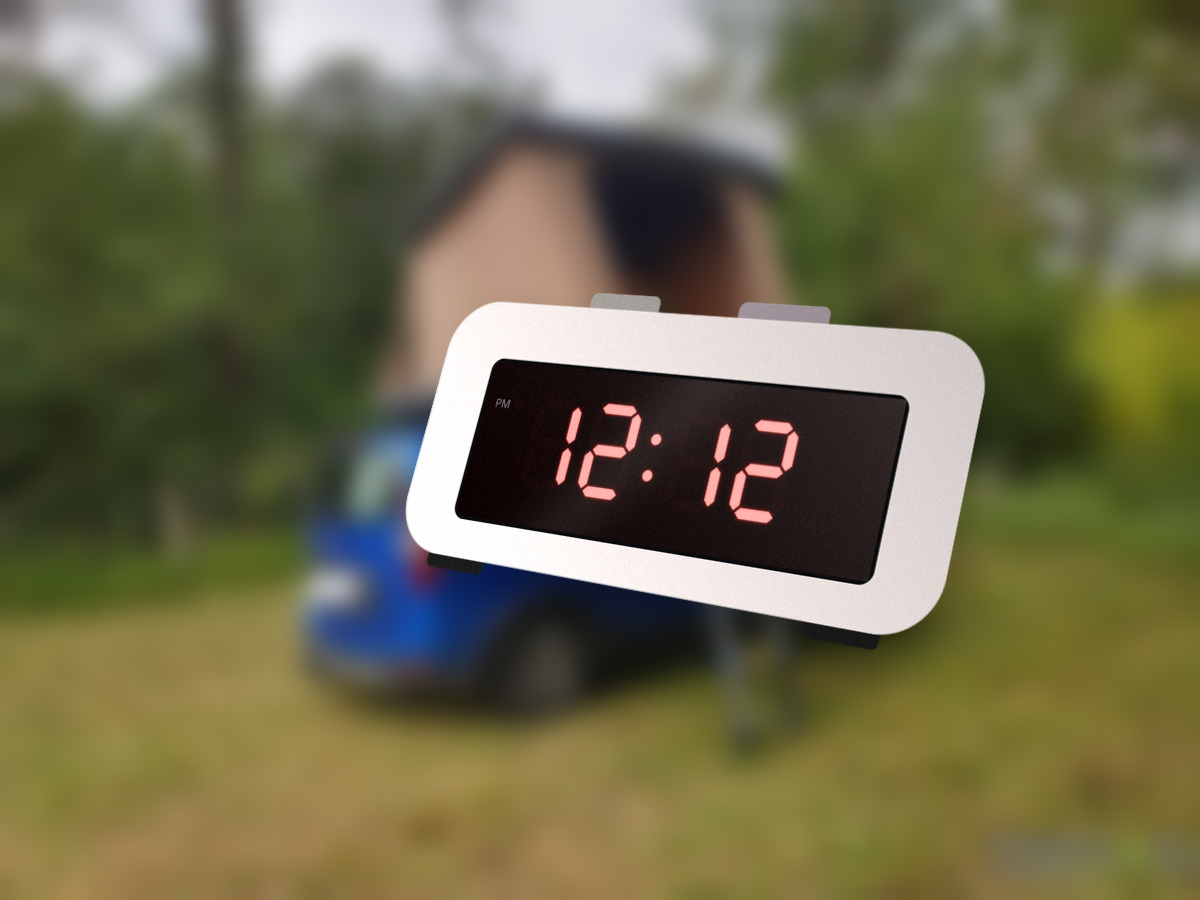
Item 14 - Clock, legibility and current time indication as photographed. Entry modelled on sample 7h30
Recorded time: 12h12
